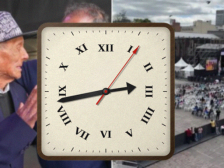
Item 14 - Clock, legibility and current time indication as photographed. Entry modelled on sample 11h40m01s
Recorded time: 2h43m06s
